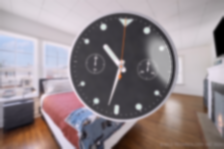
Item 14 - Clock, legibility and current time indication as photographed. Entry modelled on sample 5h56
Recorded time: 10h32
